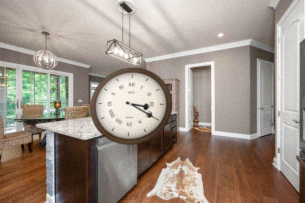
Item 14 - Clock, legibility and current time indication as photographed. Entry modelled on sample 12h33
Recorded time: 3h20
